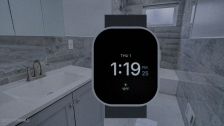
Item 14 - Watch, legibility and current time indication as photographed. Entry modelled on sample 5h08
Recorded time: 1h19
